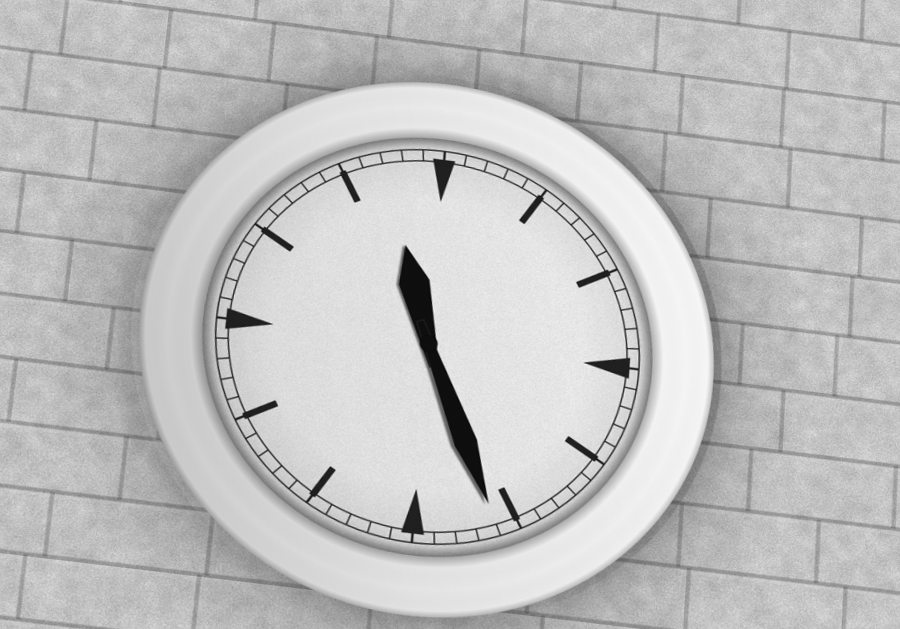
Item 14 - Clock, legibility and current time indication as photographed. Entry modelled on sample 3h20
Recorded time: 11h26
